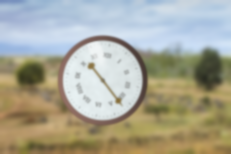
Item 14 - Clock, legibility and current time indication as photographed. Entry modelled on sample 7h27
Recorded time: 10h22
